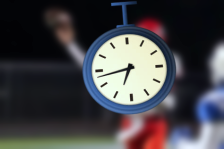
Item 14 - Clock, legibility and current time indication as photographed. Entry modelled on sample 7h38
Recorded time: 6h43
